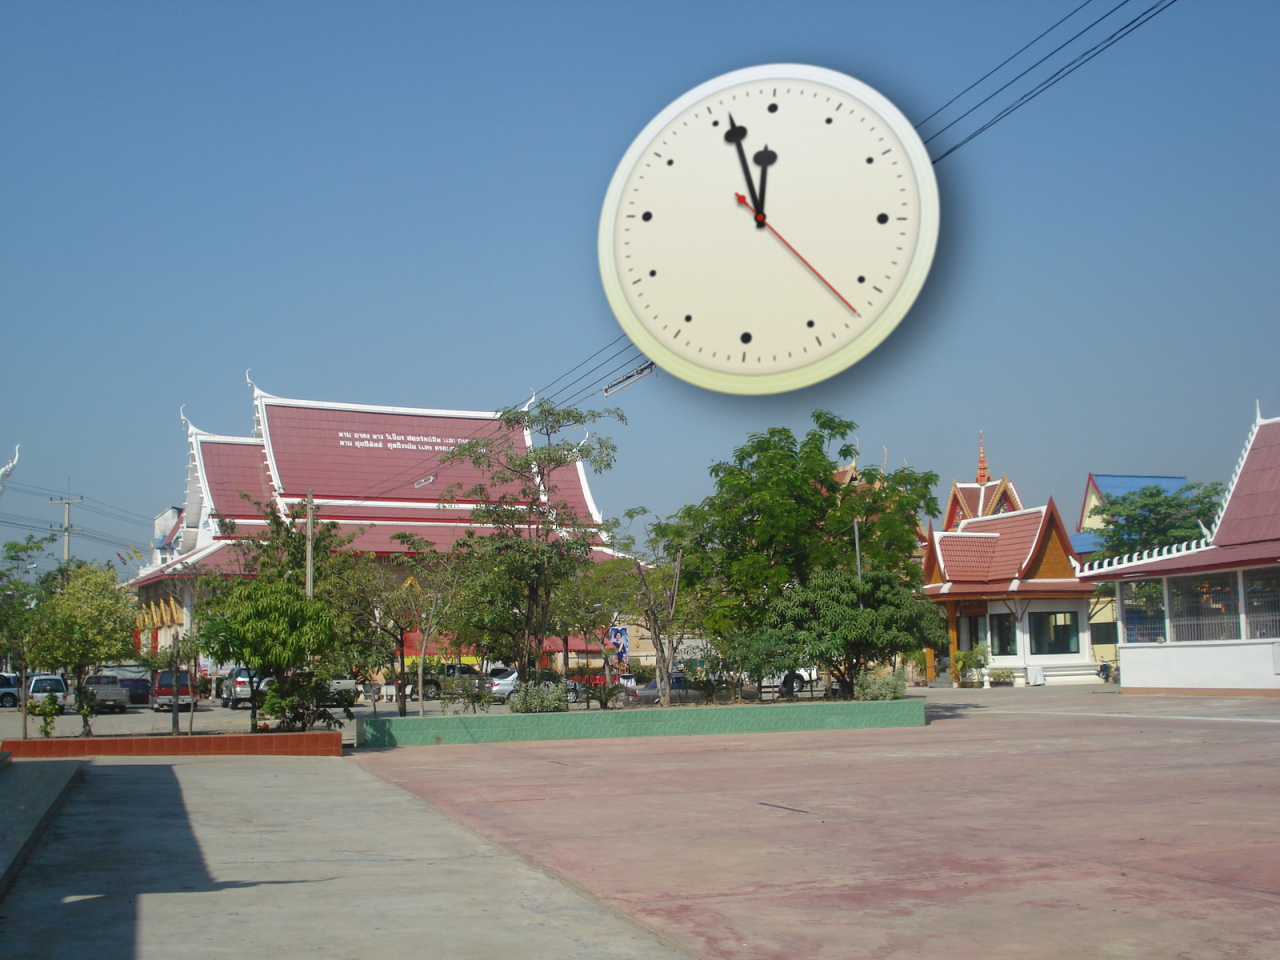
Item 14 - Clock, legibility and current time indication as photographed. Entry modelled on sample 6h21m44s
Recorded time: 11h56m22s
